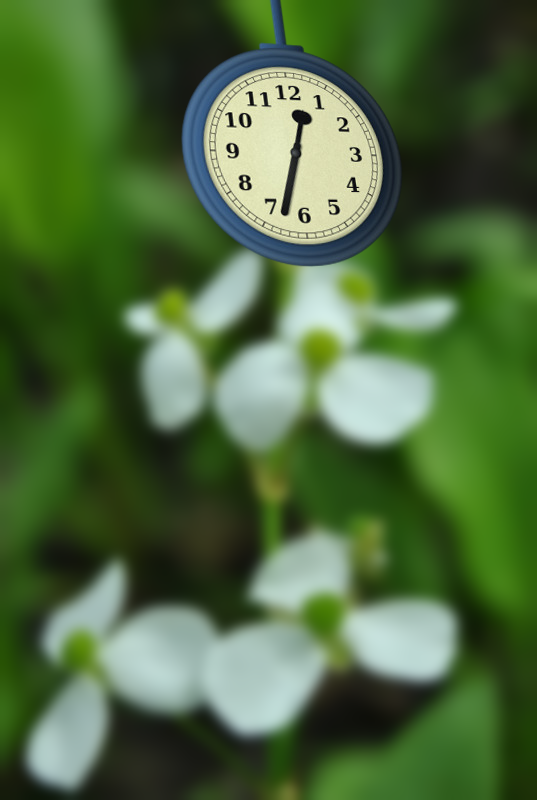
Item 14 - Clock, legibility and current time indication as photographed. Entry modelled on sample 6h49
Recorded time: 12h33
